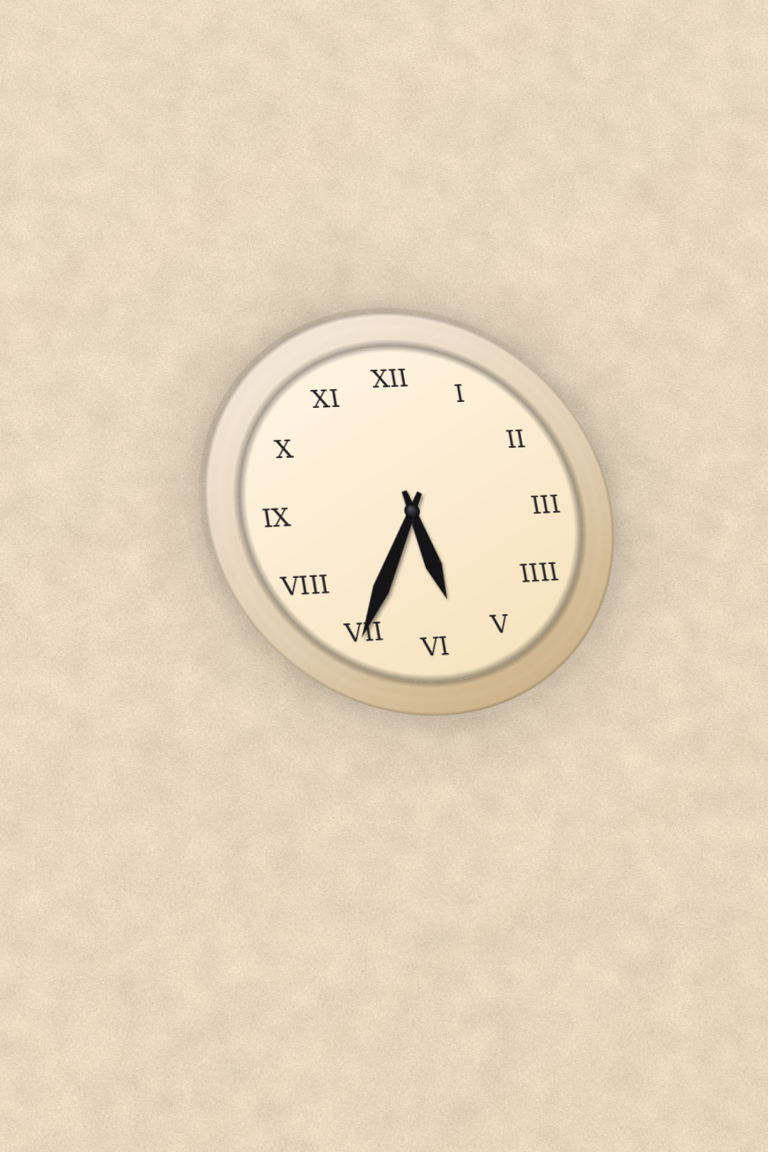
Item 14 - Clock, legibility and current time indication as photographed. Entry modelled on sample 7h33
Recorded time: 5h35
